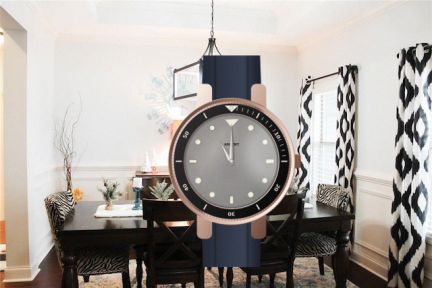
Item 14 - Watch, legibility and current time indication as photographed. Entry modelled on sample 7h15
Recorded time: 11h00
